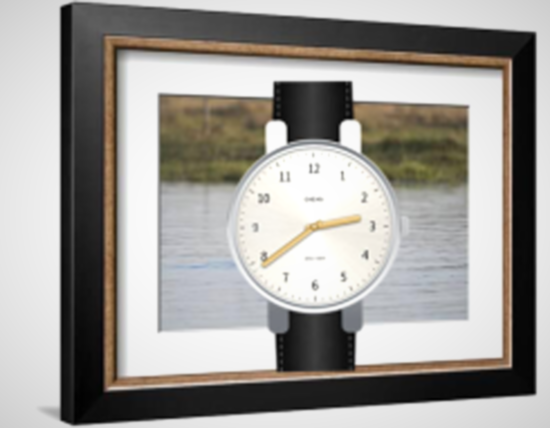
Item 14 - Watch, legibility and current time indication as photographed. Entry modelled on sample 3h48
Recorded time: 2h39
